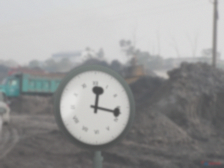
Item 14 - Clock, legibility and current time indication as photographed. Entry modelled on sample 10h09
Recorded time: 12h17
